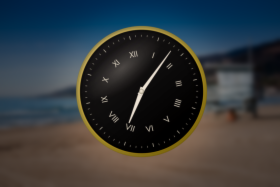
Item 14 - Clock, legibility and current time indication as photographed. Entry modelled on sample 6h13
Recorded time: 7h08
